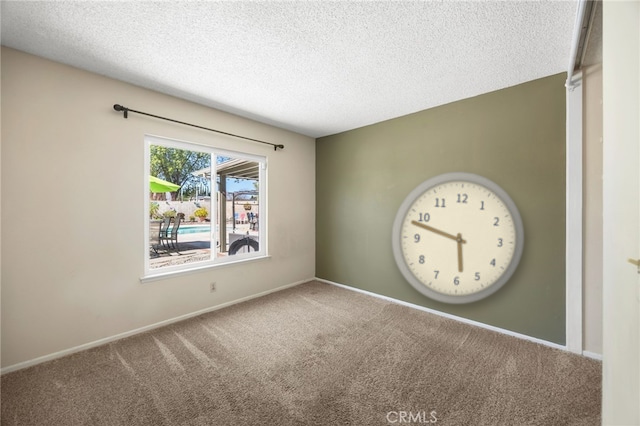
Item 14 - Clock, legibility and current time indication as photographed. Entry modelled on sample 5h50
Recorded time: 5h48
